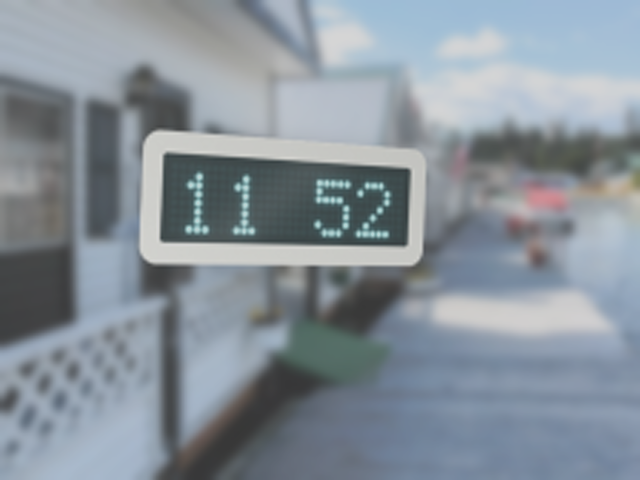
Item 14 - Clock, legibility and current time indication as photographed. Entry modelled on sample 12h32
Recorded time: 11h52
